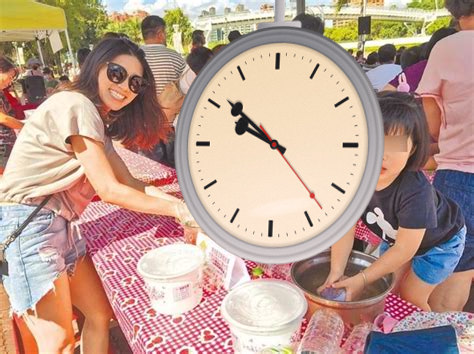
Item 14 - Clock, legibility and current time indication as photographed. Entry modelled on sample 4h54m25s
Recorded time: 9h51m23s
